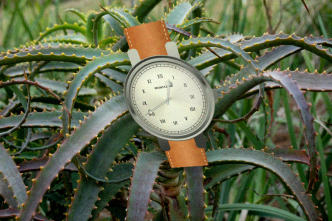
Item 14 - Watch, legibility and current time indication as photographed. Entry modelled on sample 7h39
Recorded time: 12h41
